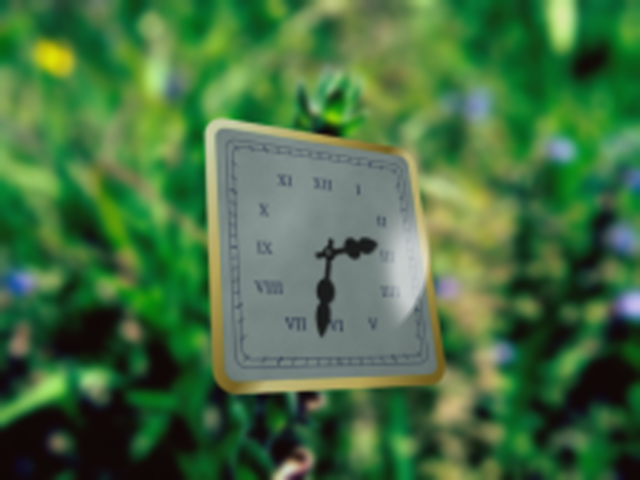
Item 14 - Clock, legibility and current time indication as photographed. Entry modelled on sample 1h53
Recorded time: 2h32
